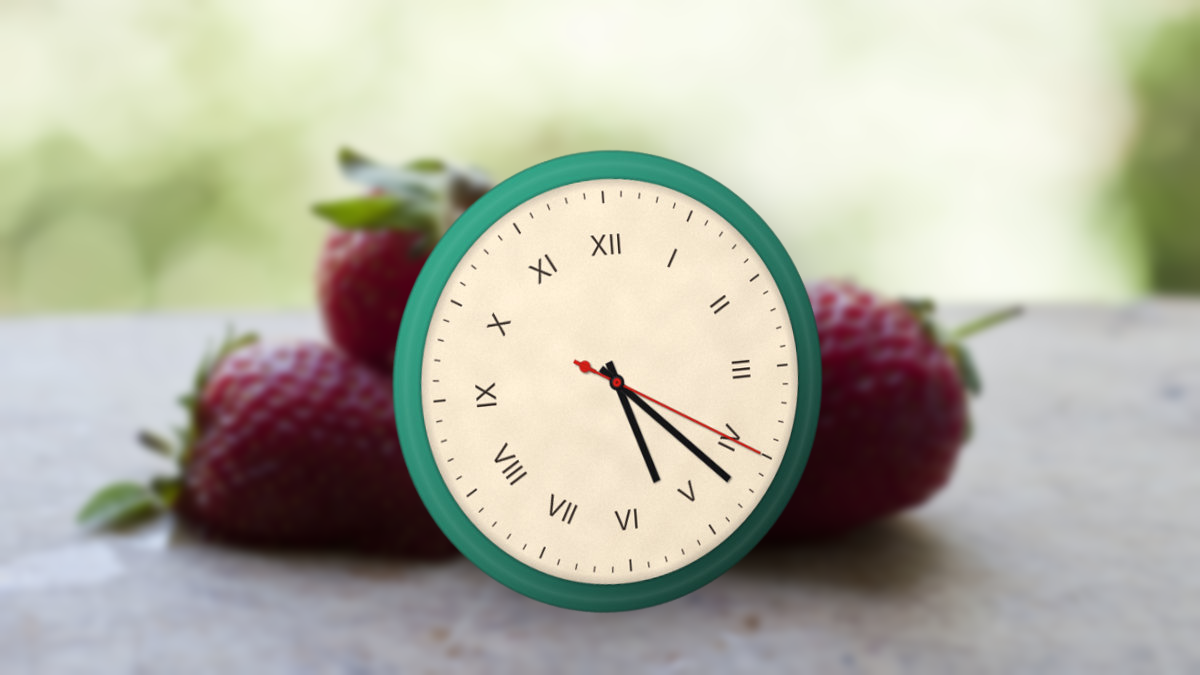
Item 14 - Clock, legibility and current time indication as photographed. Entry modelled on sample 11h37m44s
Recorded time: 5h22m20s
